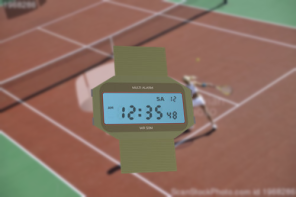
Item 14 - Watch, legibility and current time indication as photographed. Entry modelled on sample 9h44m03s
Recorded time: 12h35m48s
